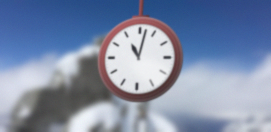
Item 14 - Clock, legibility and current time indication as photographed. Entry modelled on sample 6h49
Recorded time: 11h02
